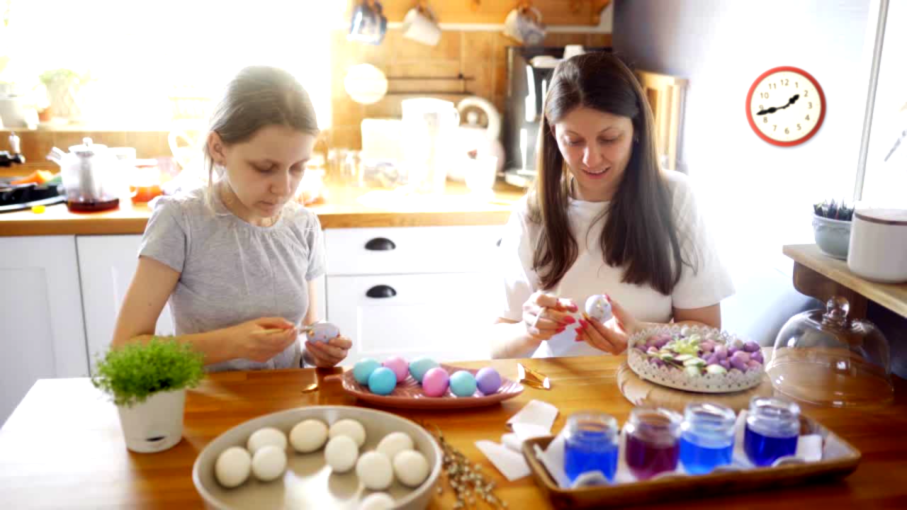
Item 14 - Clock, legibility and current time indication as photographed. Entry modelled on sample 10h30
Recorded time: 1h43
